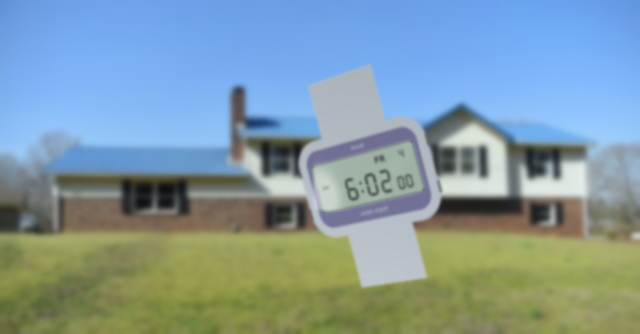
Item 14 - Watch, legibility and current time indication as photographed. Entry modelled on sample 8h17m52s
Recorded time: 6h02m00s
